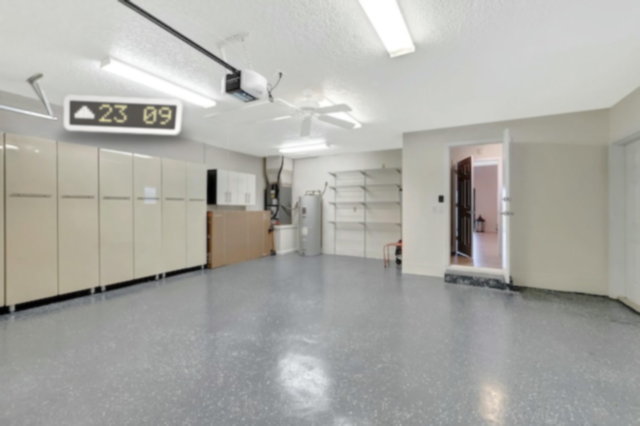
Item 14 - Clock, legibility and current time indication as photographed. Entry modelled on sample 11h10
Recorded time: 23h09
